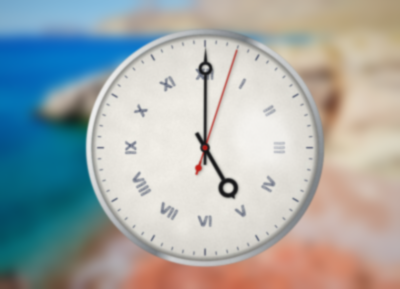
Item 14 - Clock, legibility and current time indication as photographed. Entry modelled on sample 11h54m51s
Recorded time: 5h00m03s
